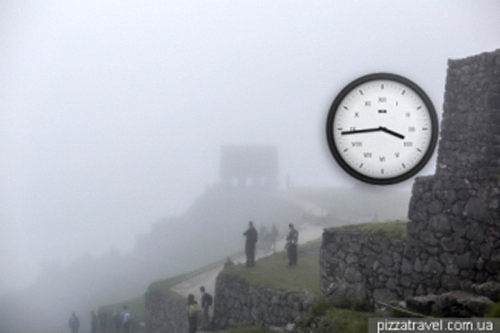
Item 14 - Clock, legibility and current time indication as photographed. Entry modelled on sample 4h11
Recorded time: 3h44
